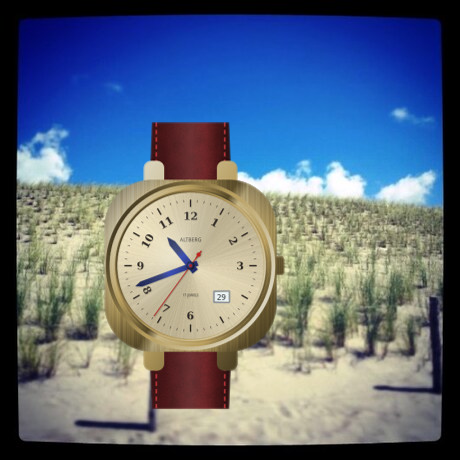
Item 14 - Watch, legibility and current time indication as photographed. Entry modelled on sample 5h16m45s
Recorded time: 10h41m36s
